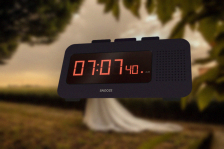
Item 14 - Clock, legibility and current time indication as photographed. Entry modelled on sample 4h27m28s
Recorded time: 7h07m40s
